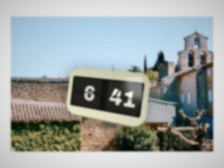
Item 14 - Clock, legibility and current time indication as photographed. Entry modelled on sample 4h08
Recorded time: 6h41
